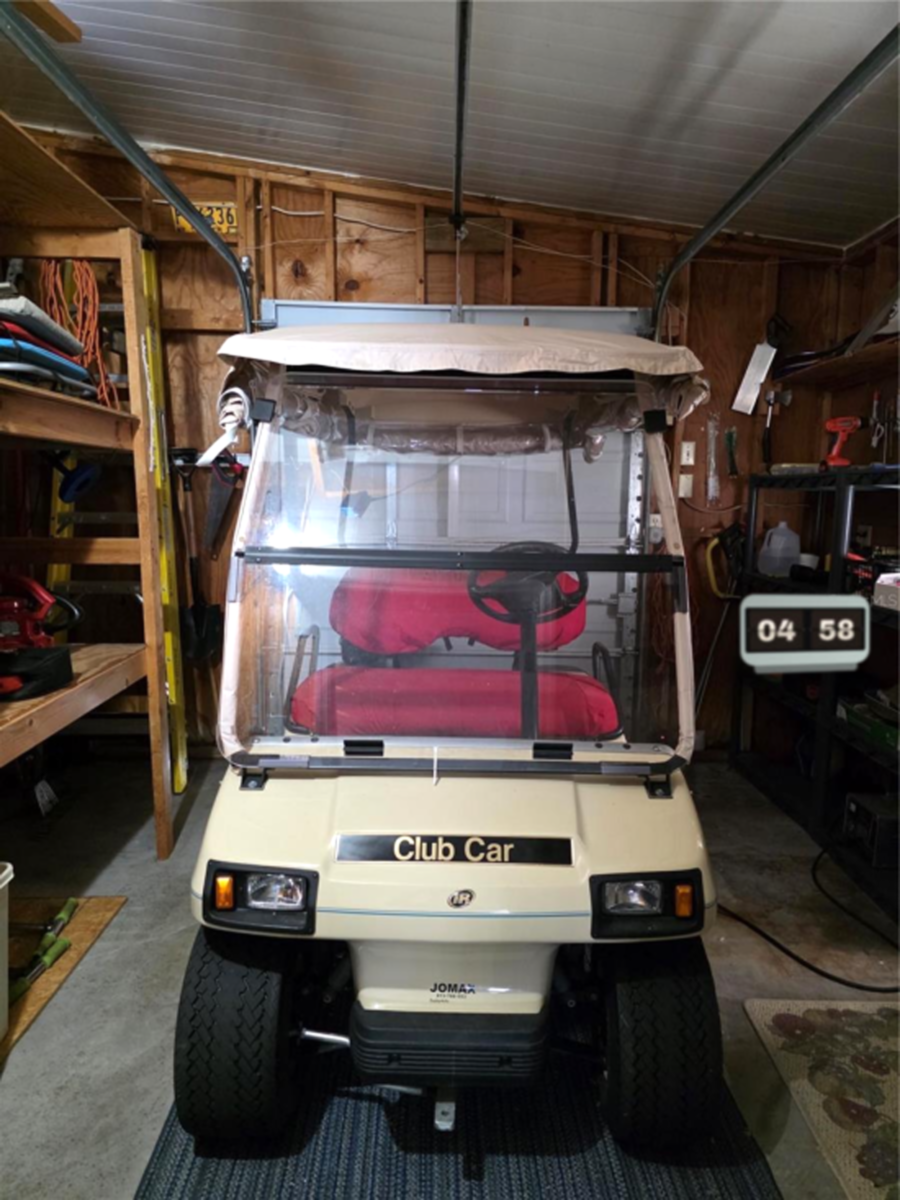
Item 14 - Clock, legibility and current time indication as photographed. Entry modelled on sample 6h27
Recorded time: 4h58
